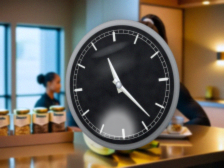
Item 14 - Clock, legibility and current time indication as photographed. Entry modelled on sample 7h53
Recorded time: 11h23
